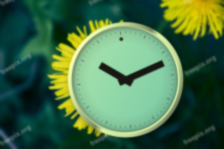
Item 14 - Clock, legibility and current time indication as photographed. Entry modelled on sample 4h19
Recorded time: 10h12
